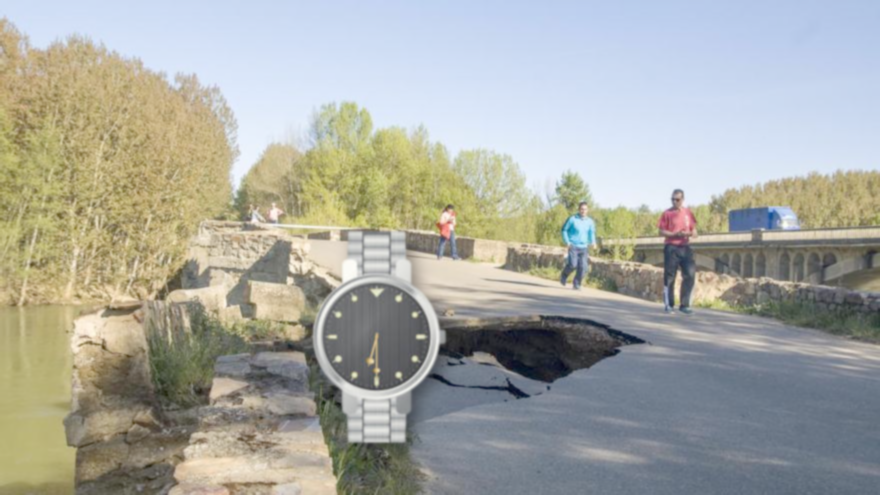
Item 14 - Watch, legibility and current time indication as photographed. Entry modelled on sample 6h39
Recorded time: 6h30
